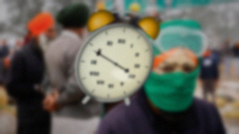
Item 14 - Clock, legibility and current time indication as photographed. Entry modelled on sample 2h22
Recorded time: 3h49
